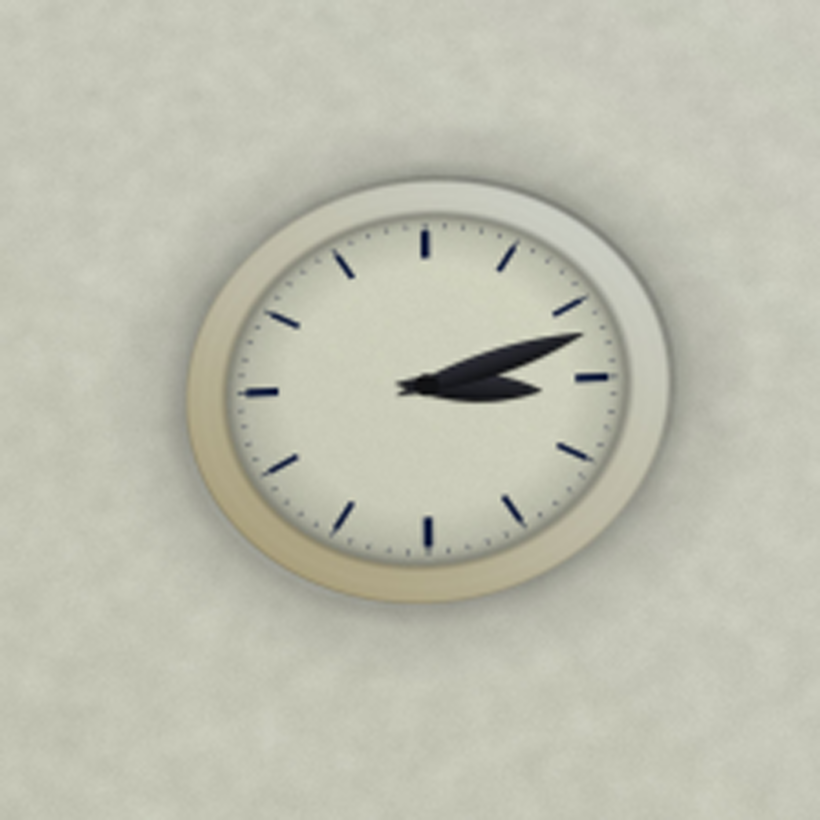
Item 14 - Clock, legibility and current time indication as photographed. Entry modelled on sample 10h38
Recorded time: 3h12
